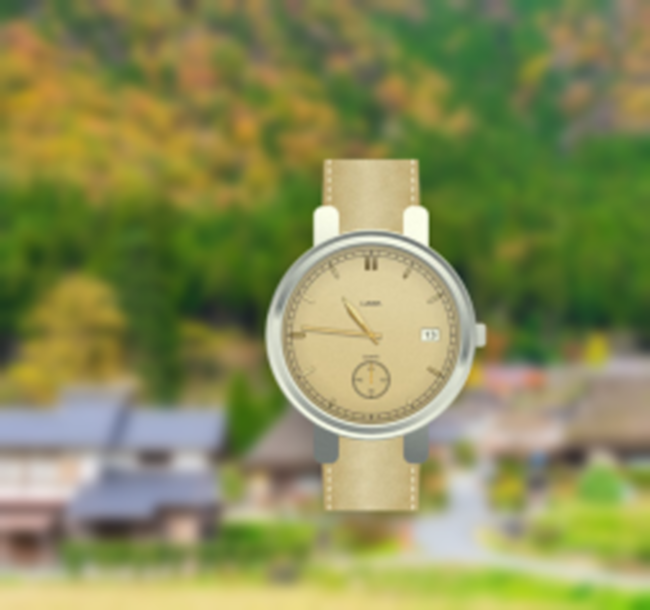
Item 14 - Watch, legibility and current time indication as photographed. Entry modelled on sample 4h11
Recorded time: 10h46
